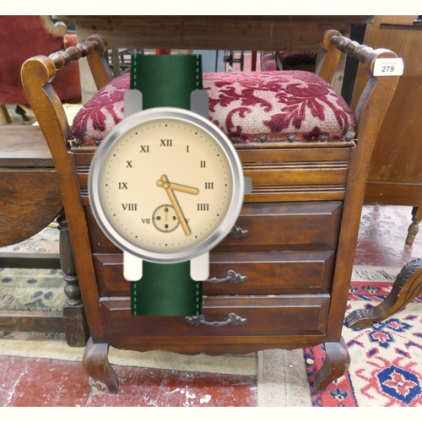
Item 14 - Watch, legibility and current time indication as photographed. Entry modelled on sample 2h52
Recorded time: 3h26
